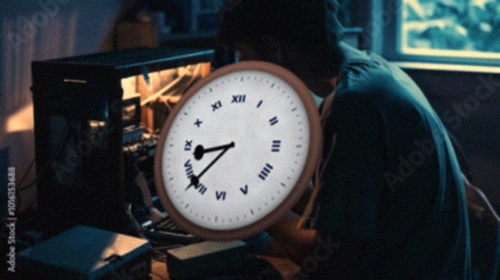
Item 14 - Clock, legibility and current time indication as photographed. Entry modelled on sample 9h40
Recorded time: 8h37
